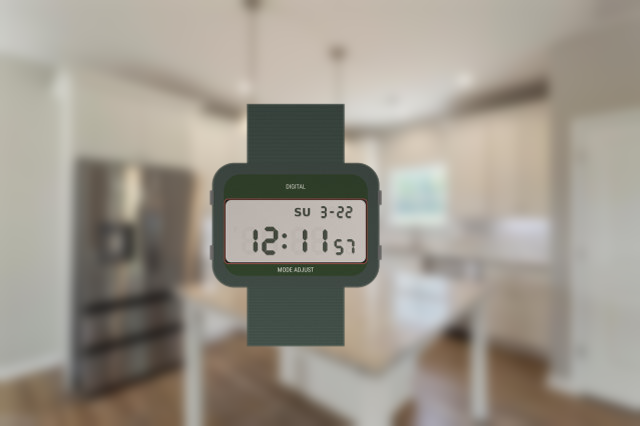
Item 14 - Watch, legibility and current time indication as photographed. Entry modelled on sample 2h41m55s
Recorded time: 12h11m57s
